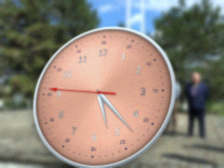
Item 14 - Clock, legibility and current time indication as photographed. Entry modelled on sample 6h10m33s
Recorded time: 5h22m46s
